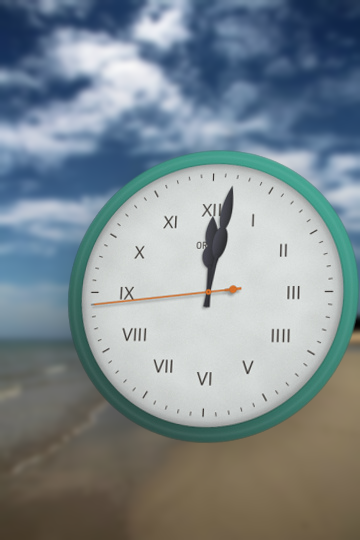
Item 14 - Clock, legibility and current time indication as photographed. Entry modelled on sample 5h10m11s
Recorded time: 12h01m44s
